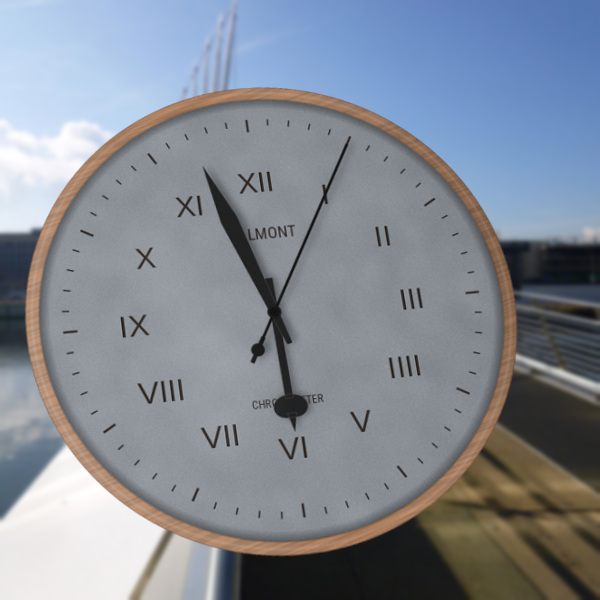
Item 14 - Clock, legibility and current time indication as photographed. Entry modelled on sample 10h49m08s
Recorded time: 5h57m05s
